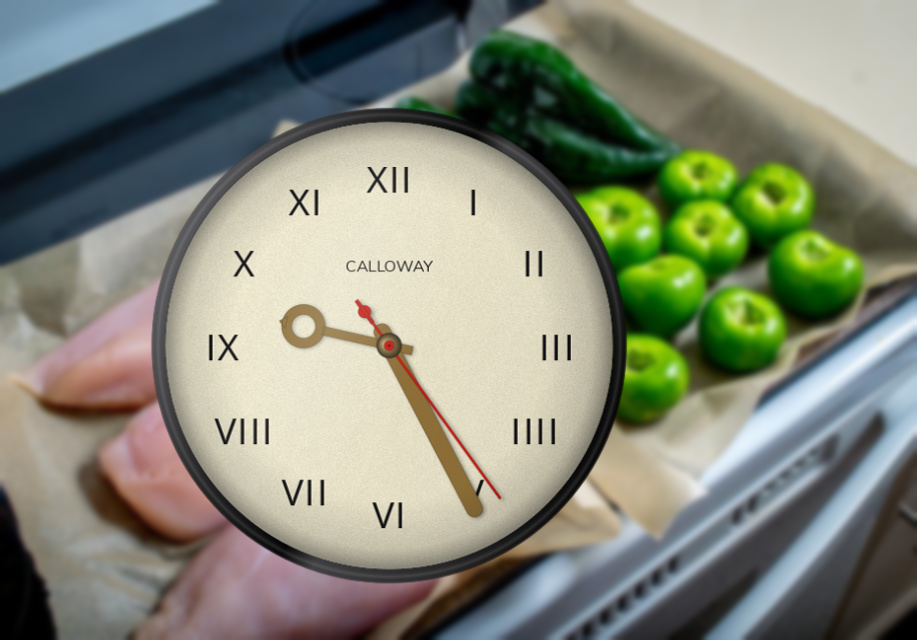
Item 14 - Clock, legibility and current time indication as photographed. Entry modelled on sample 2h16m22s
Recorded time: 9h25m24s
